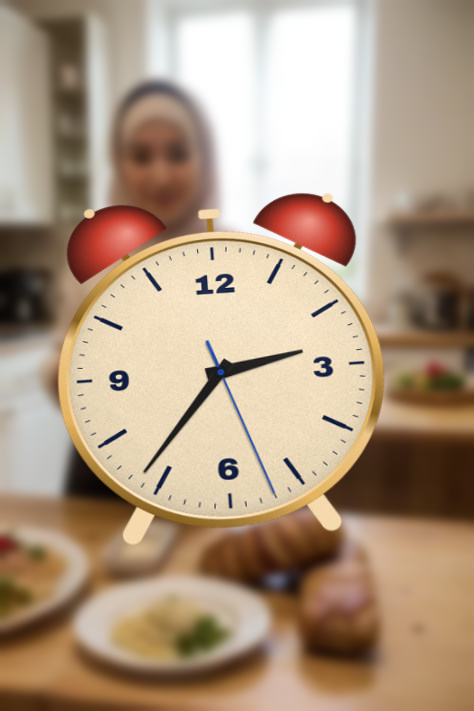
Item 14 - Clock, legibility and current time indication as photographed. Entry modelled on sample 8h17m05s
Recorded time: 2h36m27s
